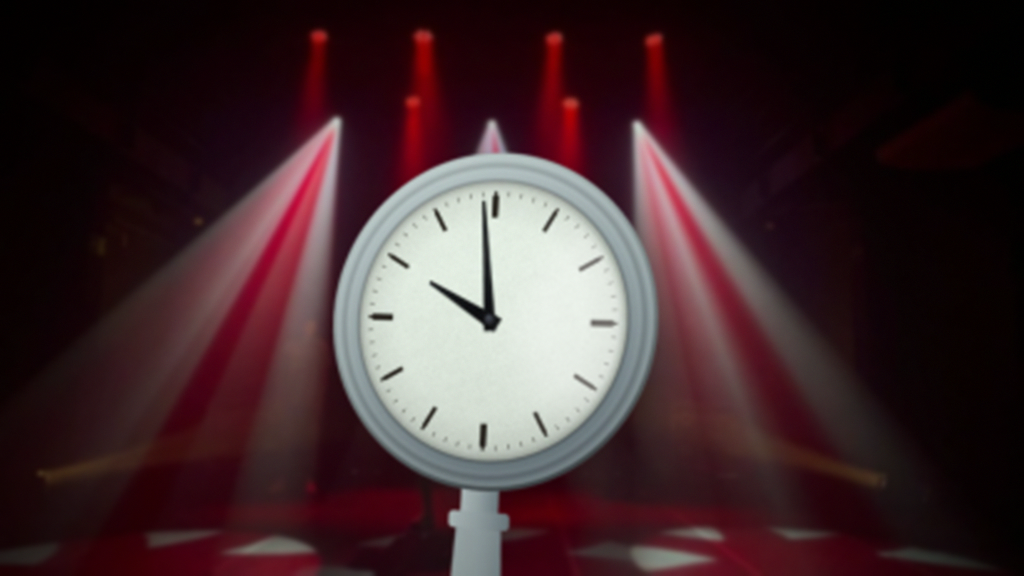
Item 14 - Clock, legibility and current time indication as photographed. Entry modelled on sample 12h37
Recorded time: 9h59
